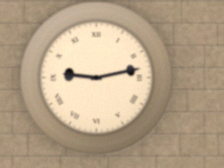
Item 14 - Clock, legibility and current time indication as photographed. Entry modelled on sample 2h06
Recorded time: 9h13
